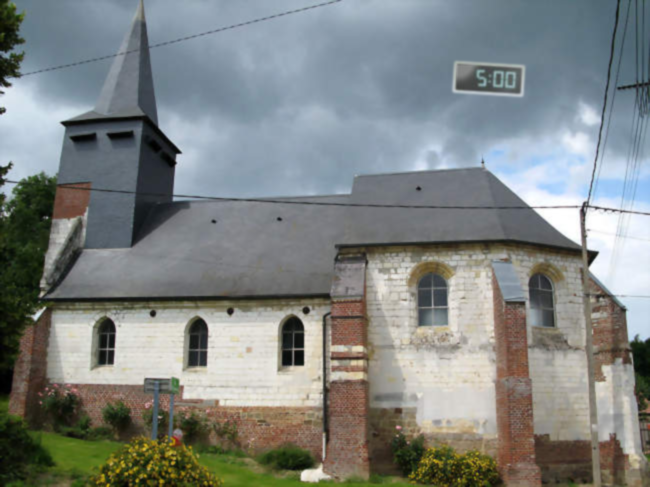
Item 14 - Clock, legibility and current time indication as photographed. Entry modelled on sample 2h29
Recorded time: 5h00
